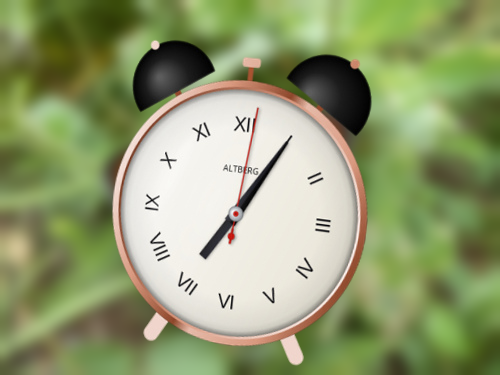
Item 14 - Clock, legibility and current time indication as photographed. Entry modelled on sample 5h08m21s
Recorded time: 7h05m01s
